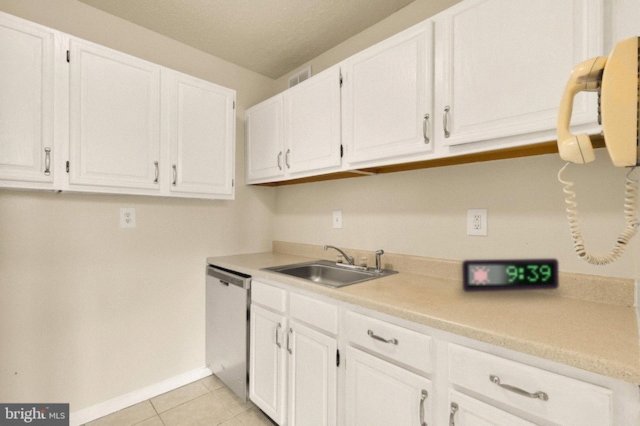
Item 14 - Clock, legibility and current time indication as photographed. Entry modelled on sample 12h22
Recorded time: 9h39
